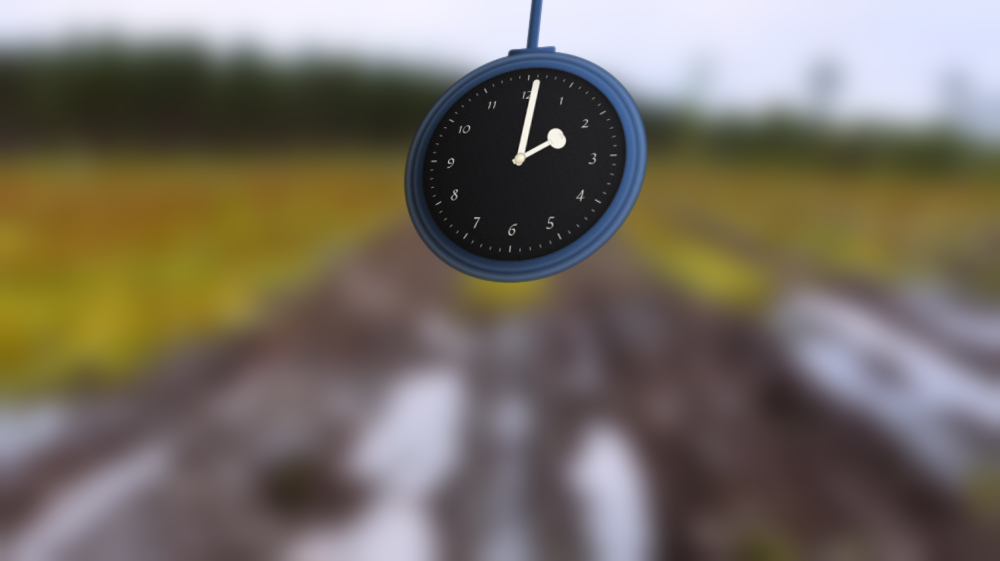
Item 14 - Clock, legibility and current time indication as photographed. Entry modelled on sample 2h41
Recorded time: 2h01
